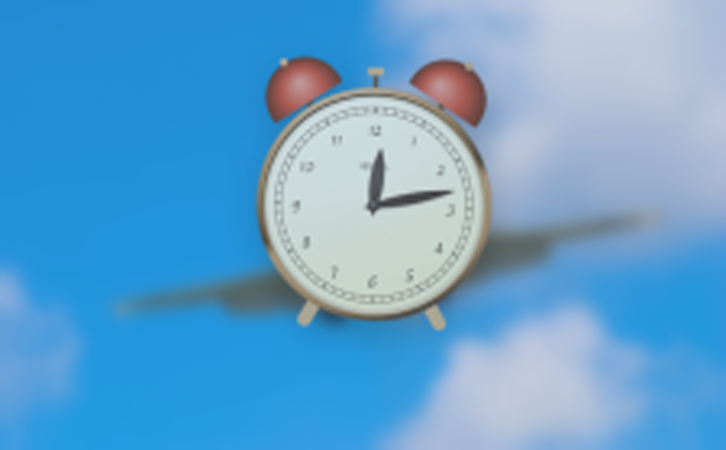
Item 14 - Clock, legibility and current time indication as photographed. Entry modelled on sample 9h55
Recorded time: 12h13
